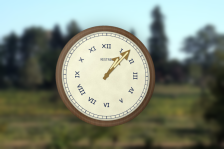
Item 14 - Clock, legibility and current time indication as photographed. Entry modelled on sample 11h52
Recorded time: 1h07
